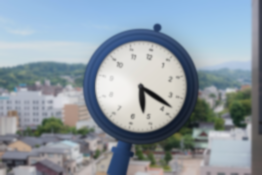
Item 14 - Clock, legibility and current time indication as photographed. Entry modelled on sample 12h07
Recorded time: 5h18
